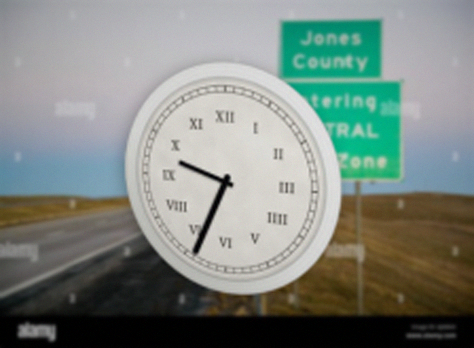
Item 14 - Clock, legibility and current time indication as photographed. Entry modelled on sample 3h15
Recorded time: 9h34
